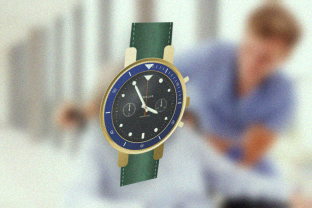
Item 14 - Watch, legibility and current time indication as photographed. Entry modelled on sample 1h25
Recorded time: 3h55
